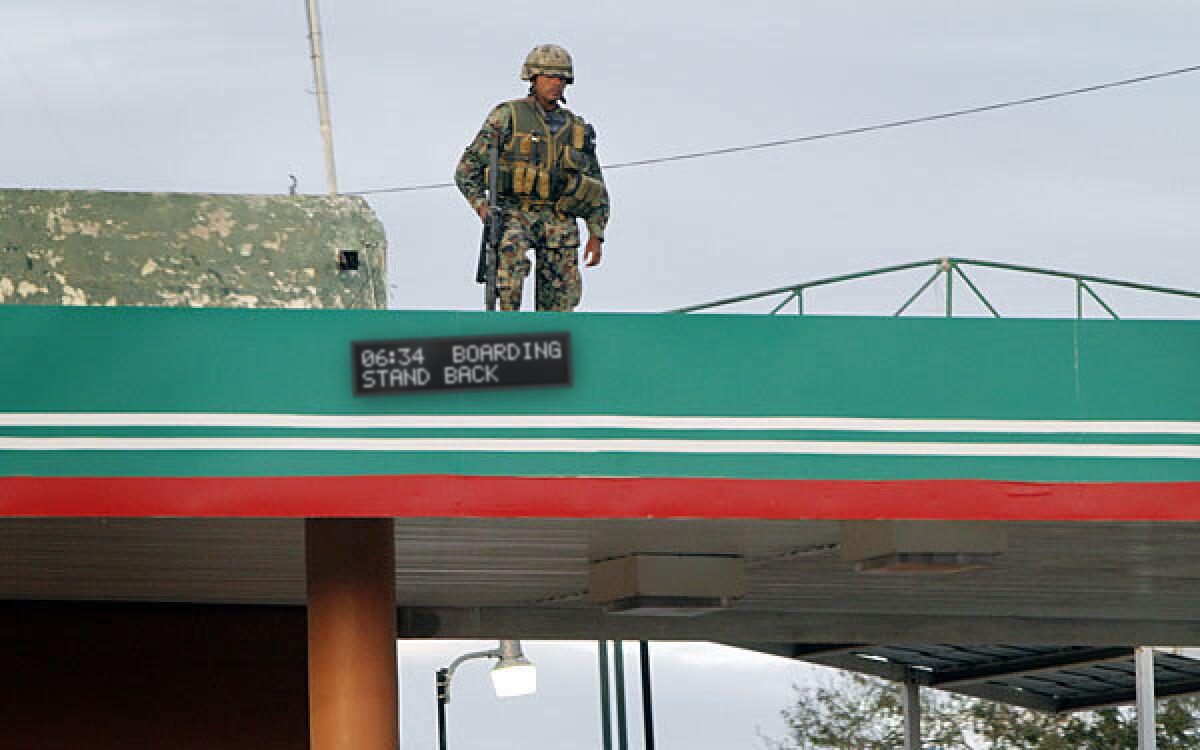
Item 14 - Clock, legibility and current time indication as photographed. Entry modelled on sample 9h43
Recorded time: 6h34
